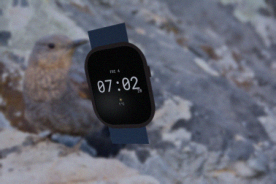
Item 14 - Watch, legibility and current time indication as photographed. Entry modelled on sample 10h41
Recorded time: 7h02
